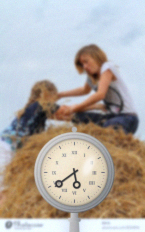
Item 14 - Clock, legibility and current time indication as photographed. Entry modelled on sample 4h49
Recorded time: 5h39
